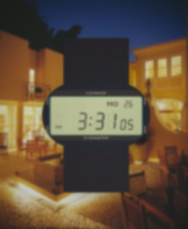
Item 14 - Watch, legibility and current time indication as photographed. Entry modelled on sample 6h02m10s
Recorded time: 3h31m05s
